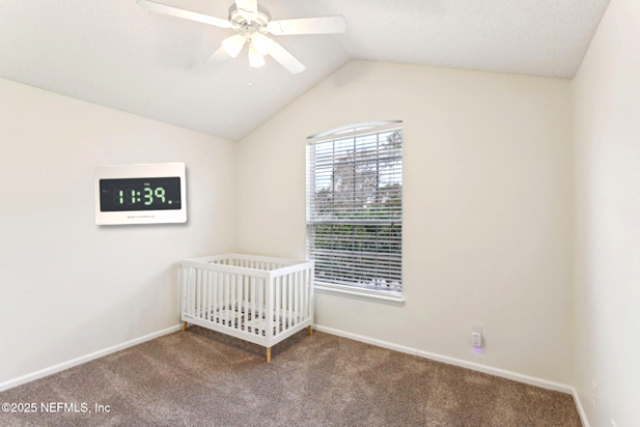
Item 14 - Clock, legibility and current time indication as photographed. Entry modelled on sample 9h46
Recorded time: 11h39
